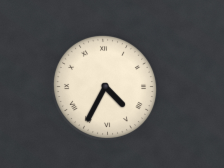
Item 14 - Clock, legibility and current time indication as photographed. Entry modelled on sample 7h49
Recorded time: 4h35
